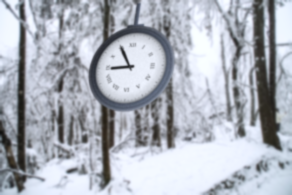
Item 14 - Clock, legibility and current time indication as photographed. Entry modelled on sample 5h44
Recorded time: 8h55
